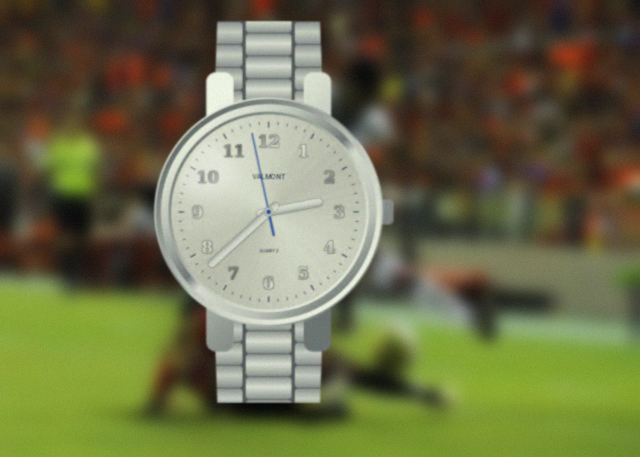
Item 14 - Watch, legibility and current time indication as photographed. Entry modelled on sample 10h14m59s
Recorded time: 2h37m58s
